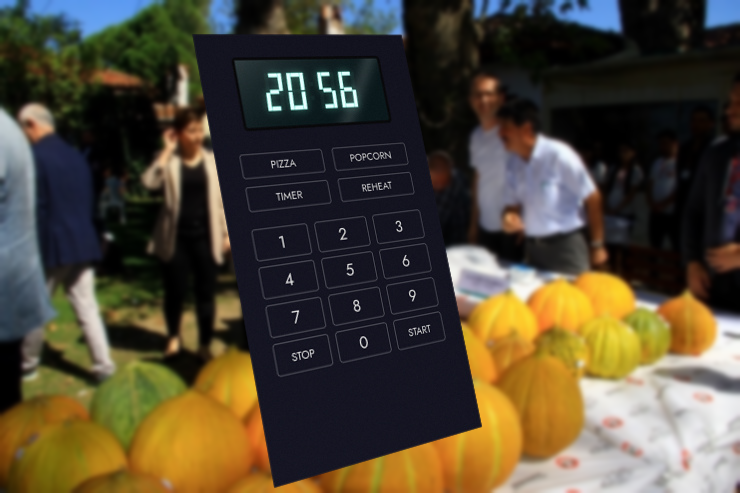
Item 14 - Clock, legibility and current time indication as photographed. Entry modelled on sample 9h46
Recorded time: 20h56
